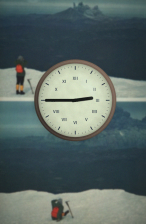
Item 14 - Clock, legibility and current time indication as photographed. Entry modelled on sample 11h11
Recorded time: 2h45
